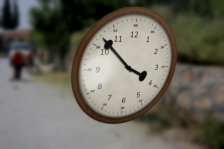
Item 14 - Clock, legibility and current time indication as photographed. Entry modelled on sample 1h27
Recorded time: 3h52
